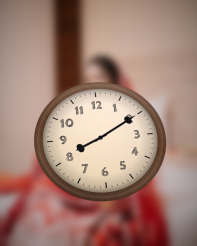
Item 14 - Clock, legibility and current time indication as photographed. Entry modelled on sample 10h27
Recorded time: 8h10
